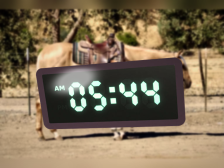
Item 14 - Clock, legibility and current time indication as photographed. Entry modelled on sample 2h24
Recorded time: 5h44
